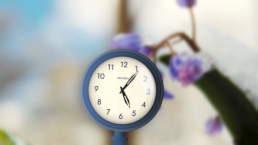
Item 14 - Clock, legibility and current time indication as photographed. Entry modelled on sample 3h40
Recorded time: 5h06
